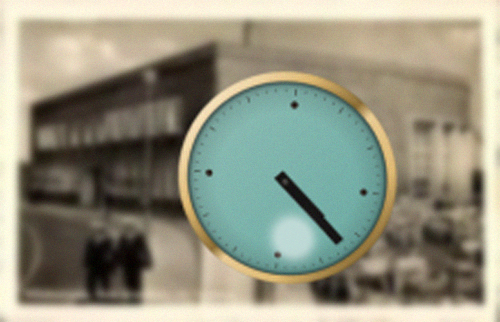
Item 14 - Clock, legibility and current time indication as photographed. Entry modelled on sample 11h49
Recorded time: 4h22
